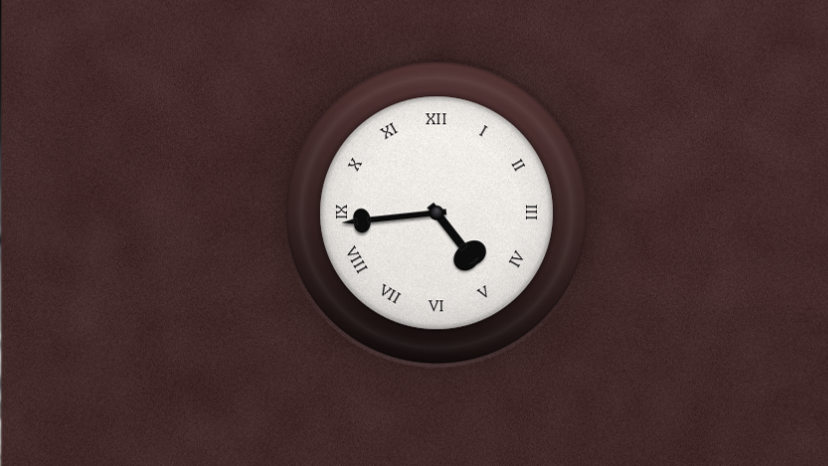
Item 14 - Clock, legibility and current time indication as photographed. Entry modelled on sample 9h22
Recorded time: 4h44
